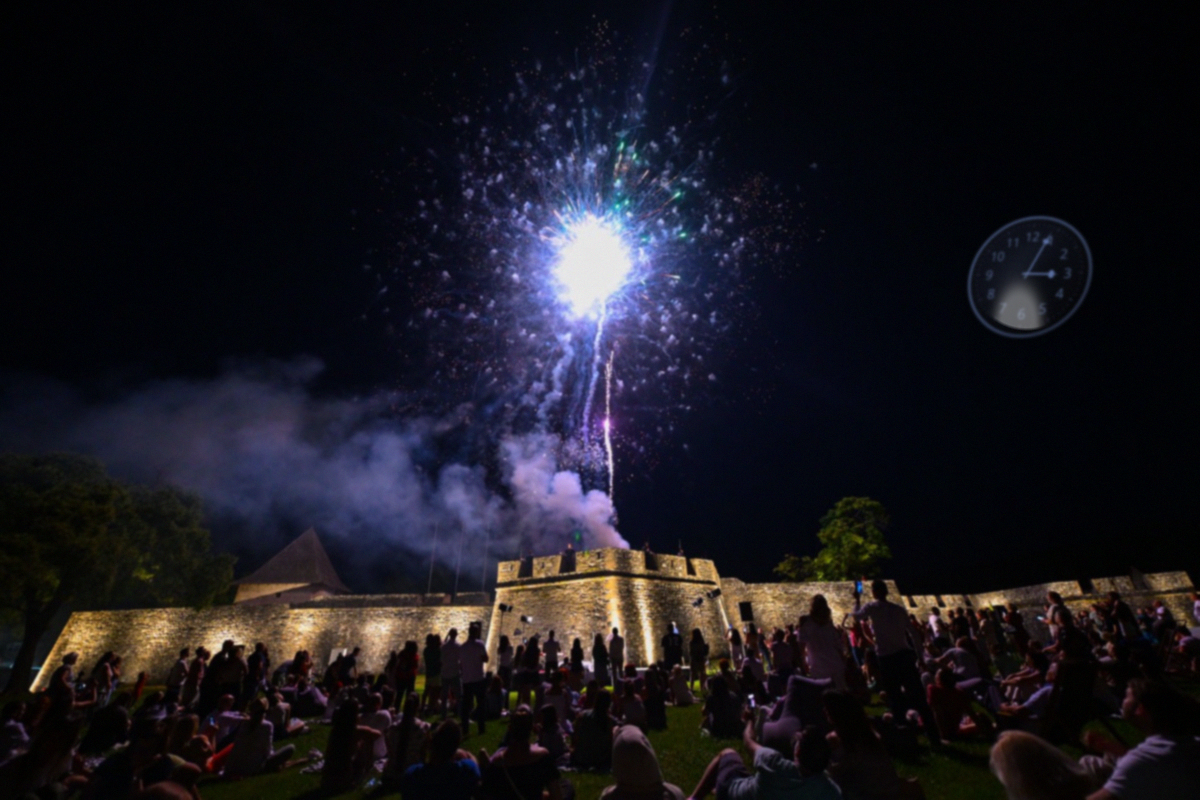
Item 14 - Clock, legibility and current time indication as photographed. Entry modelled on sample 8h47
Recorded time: 3h04
